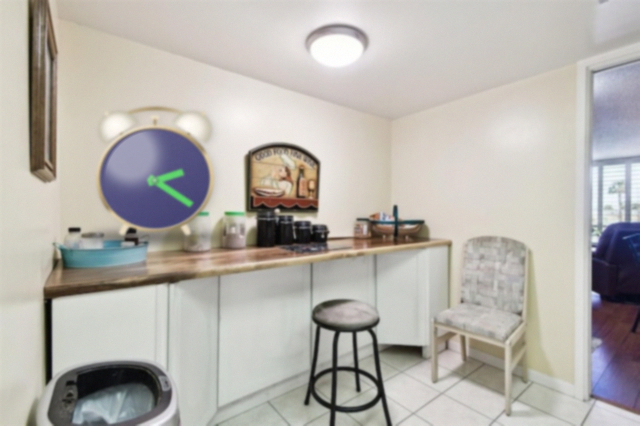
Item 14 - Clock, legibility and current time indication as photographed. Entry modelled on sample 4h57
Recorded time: 2h21
